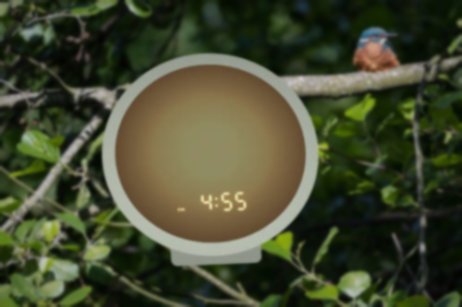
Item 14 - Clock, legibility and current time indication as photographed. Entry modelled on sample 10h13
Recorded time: 4h55
